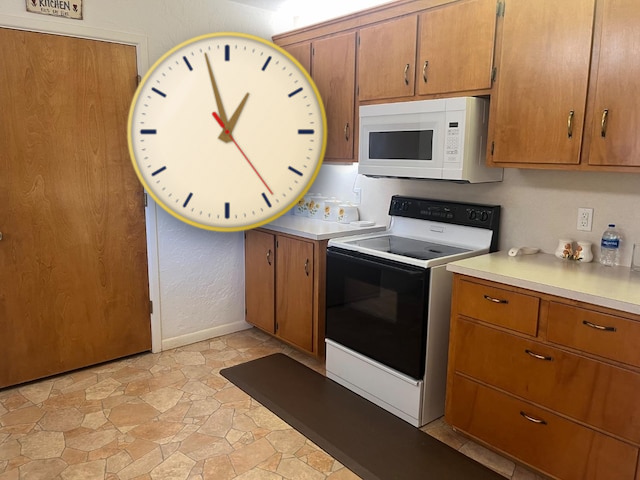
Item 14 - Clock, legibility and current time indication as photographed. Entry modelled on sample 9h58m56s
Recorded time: 12h57m24s
